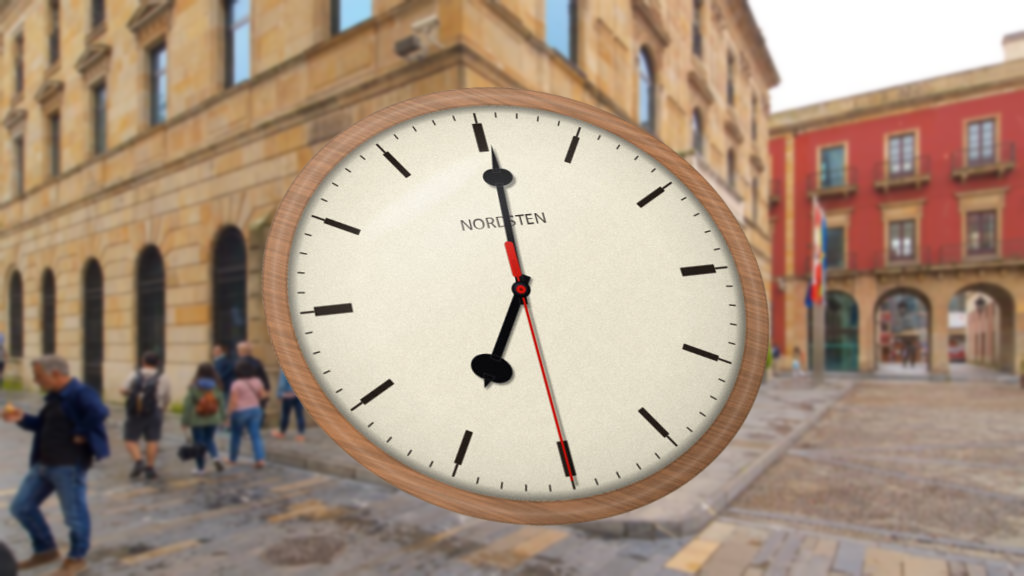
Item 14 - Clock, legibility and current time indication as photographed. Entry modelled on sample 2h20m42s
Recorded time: 7h00m30s
